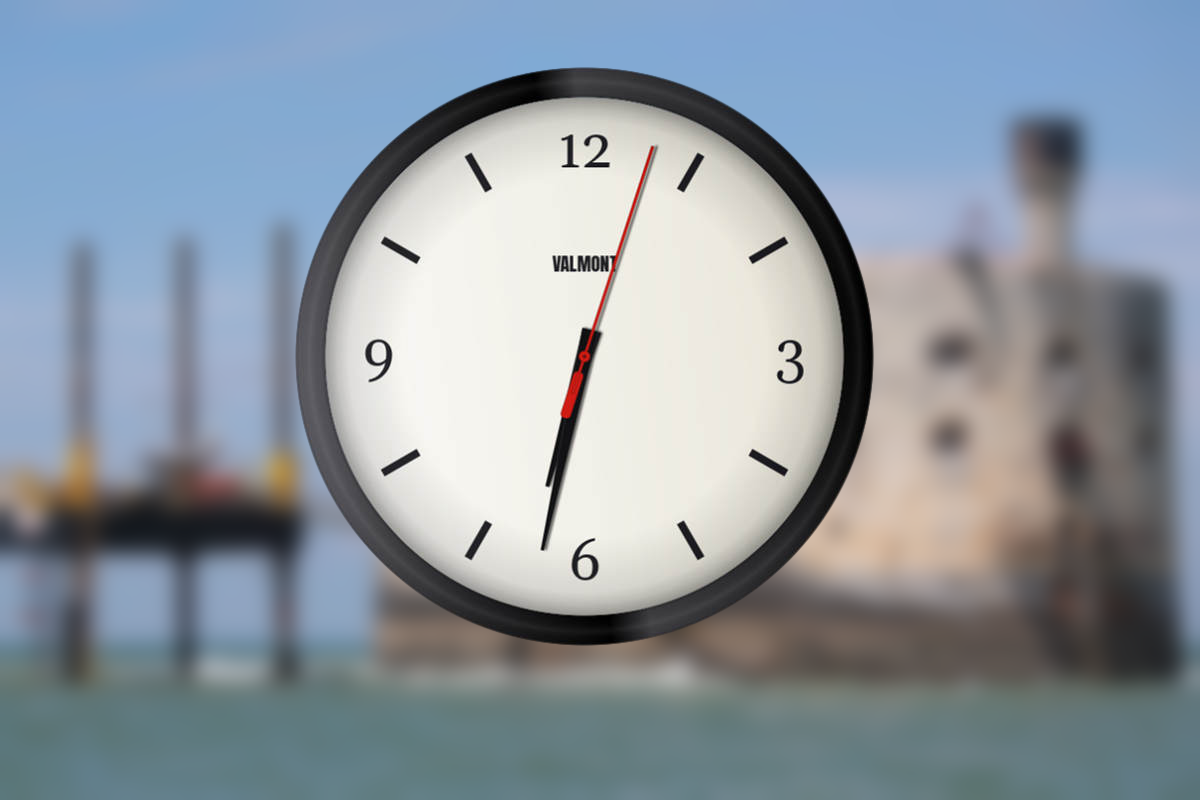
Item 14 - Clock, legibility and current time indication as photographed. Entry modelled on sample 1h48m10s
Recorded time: 6h32m03s
